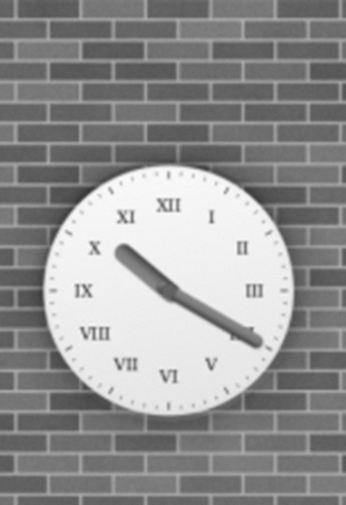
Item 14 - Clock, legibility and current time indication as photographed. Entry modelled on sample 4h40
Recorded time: 10h20
